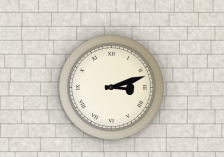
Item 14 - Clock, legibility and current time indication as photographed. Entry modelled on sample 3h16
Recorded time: 3h12
